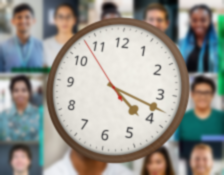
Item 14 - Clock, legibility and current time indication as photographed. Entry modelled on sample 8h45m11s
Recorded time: 4h17m53s
